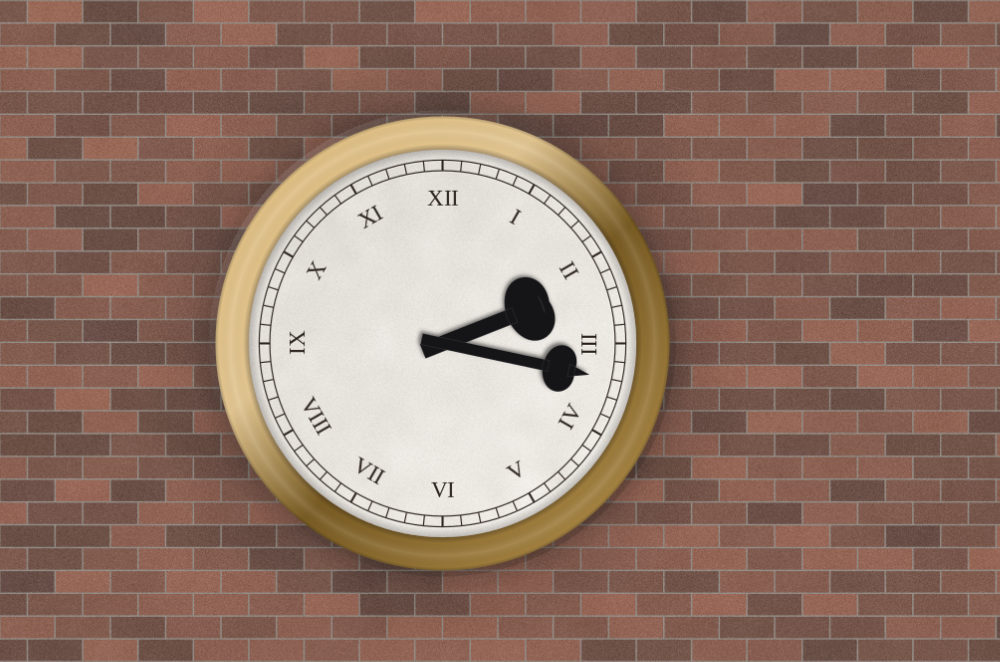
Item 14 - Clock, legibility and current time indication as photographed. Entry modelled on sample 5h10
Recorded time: 2h17
